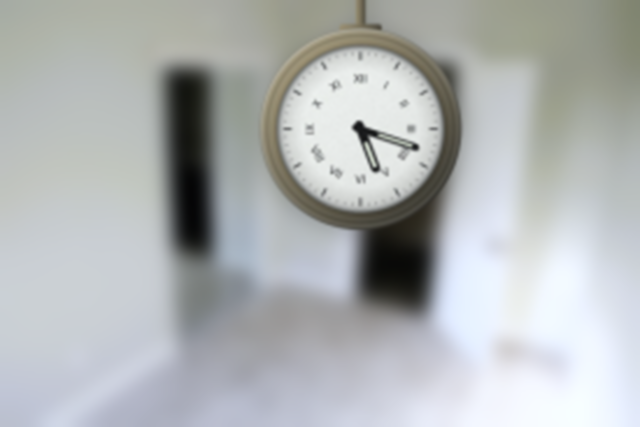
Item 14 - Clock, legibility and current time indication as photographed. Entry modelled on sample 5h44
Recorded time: 5h18
